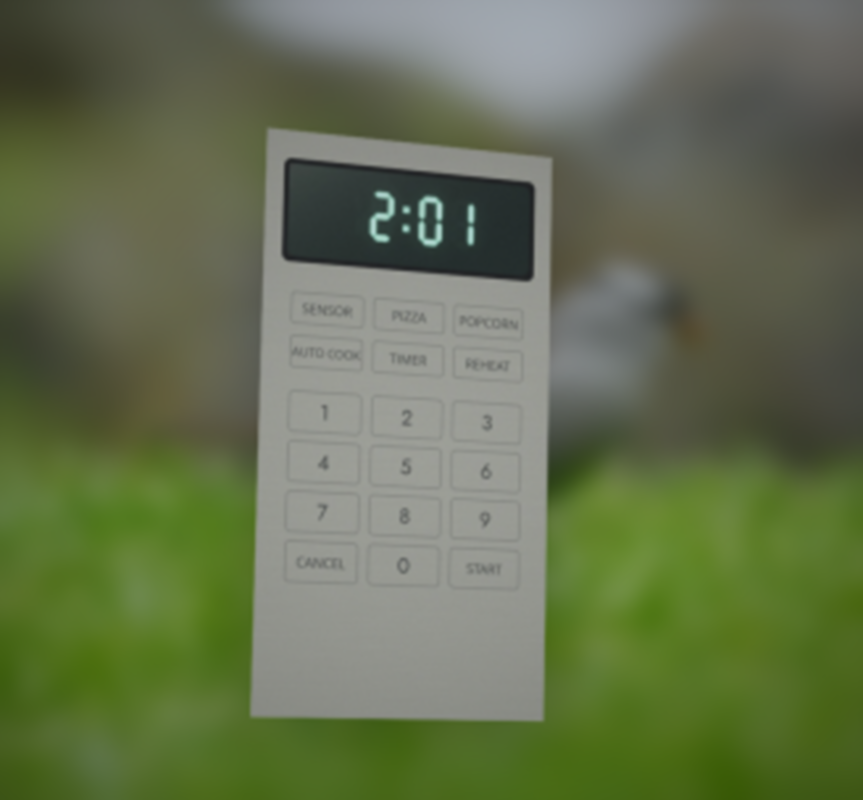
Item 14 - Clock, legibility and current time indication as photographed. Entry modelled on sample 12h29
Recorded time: 2h01
